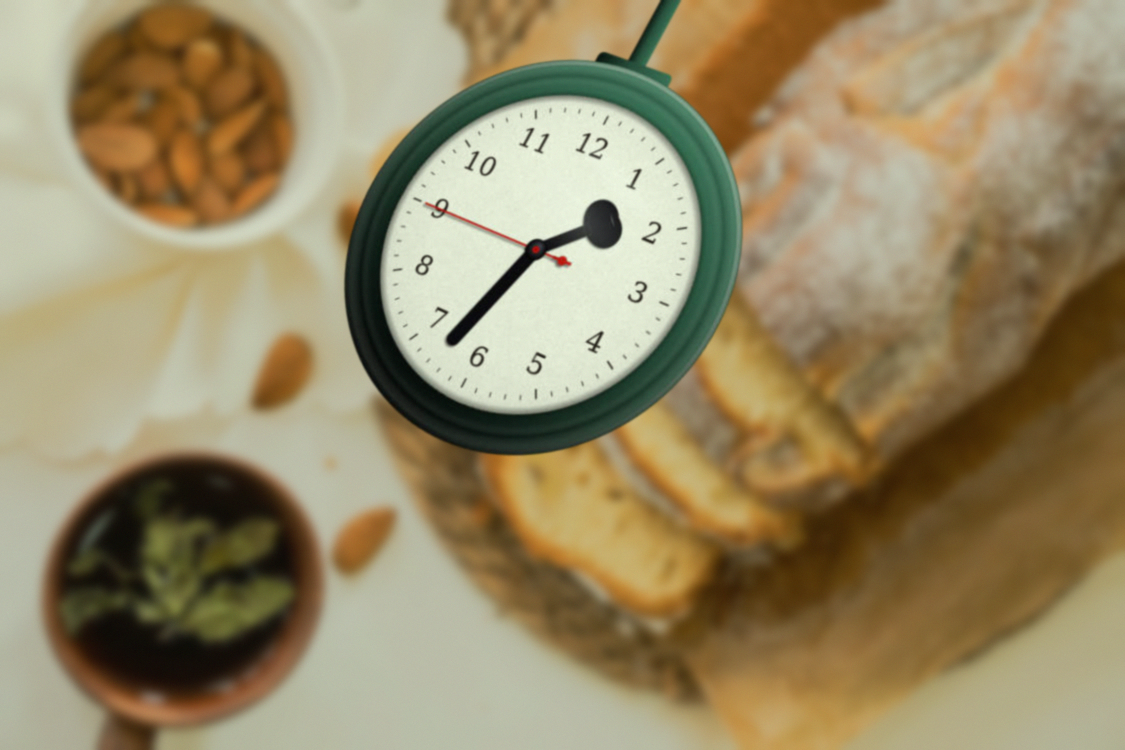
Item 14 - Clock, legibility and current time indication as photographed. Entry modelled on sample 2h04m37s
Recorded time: 1h32m45s
